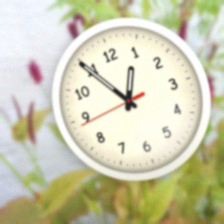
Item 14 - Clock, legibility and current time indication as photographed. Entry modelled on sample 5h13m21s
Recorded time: 12h54m44s
